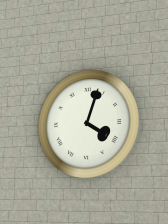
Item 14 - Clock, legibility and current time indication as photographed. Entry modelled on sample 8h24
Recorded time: 4h03
